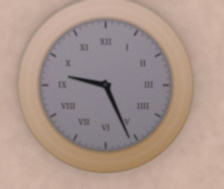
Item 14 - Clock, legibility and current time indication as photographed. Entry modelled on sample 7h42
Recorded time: 9h26
